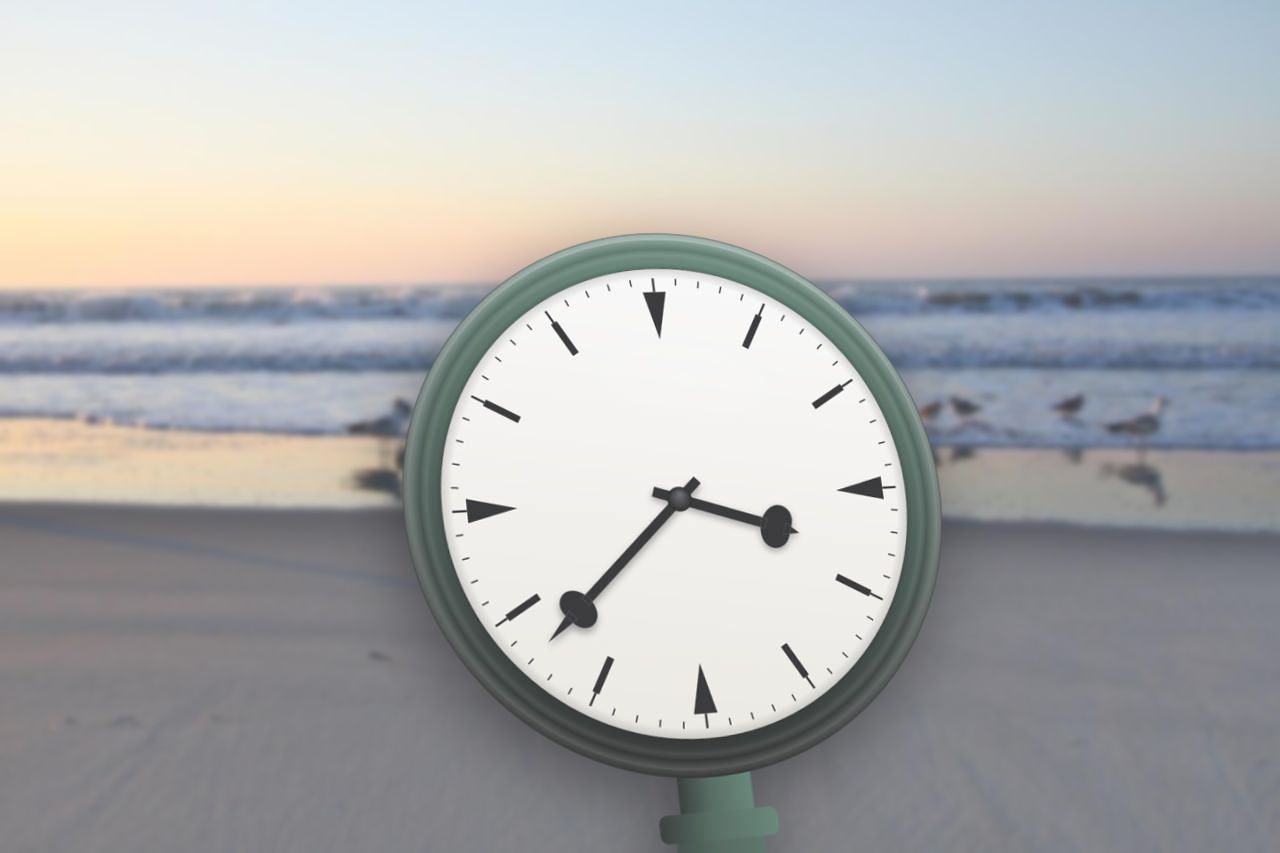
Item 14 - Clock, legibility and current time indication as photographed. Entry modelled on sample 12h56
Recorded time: 3h38
